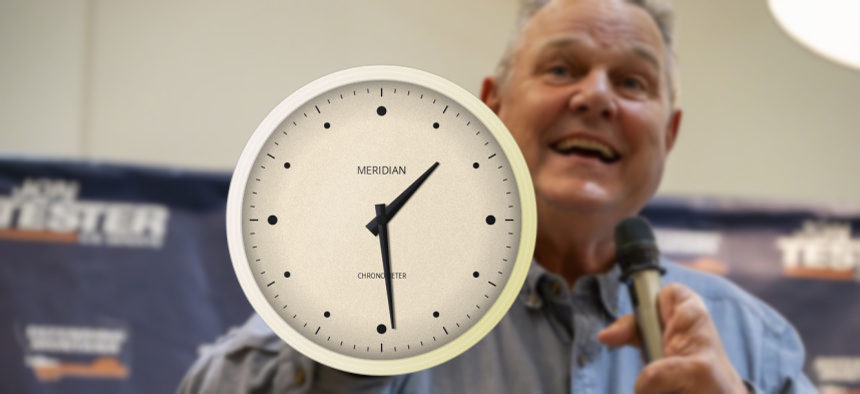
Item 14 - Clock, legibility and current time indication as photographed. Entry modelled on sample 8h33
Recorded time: 1h29
